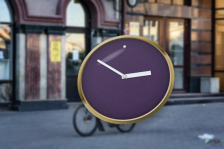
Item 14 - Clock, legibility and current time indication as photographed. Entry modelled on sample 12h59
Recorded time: 2h51
